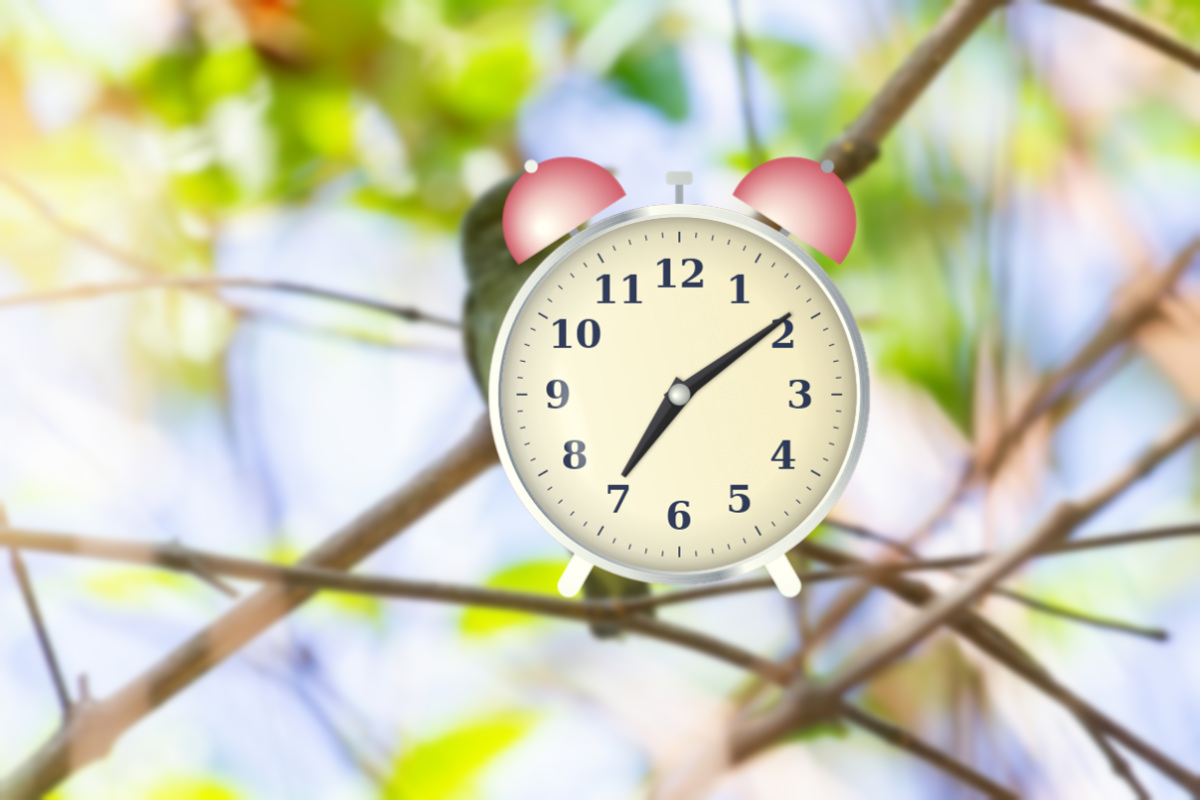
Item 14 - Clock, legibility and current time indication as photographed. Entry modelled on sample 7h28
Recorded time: 7h09
